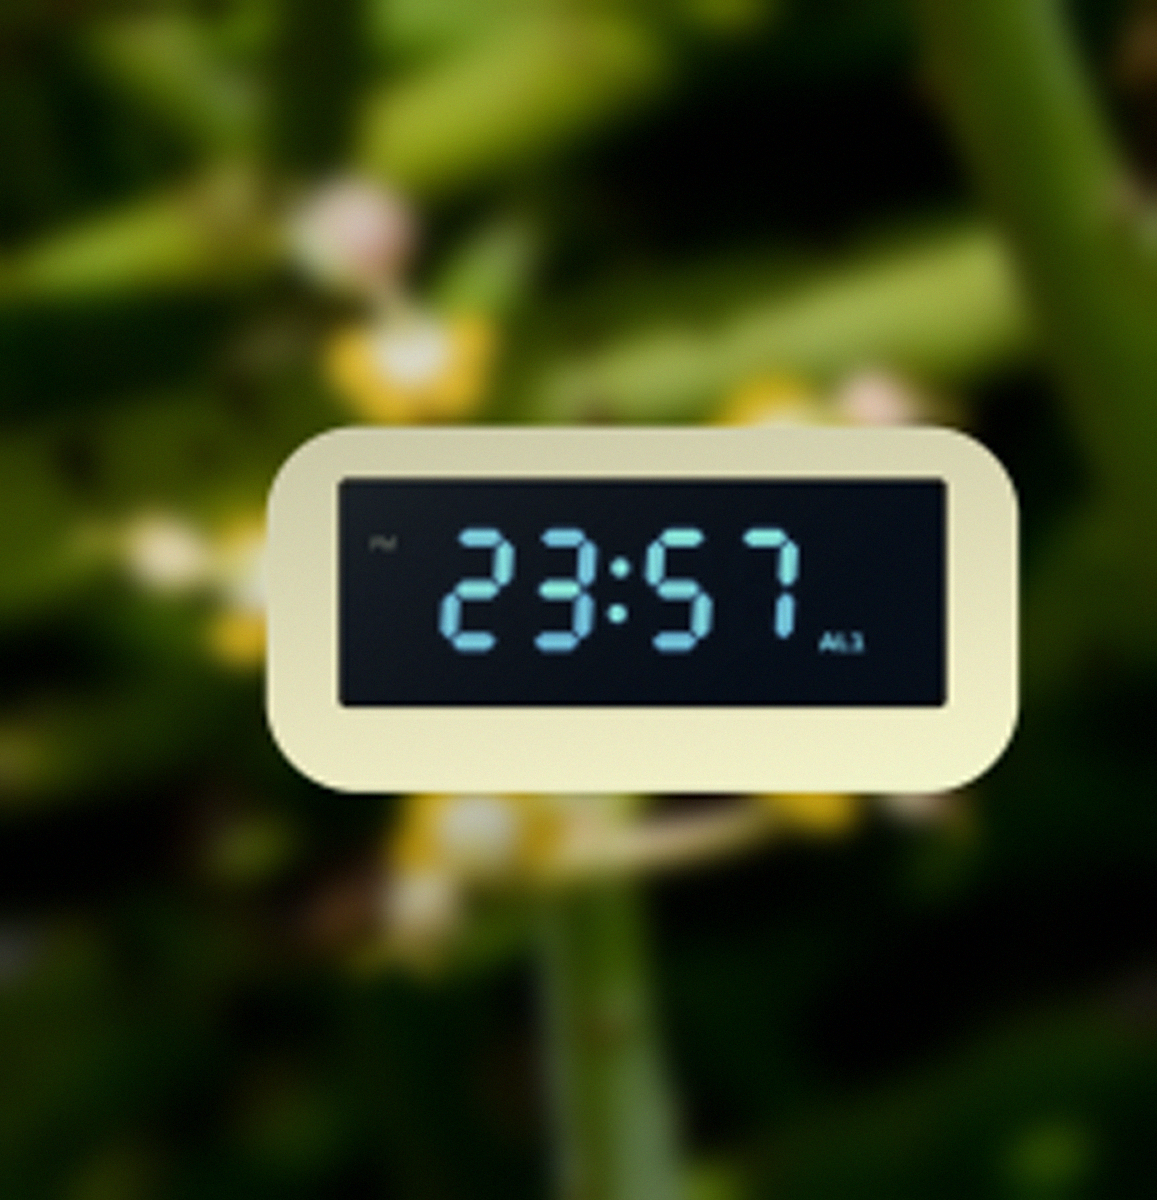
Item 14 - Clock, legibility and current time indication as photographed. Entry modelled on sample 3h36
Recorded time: 23h57
